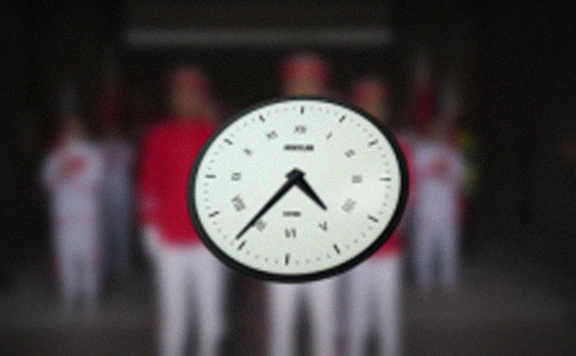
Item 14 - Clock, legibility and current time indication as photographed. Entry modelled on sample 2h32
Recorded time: 4h36
